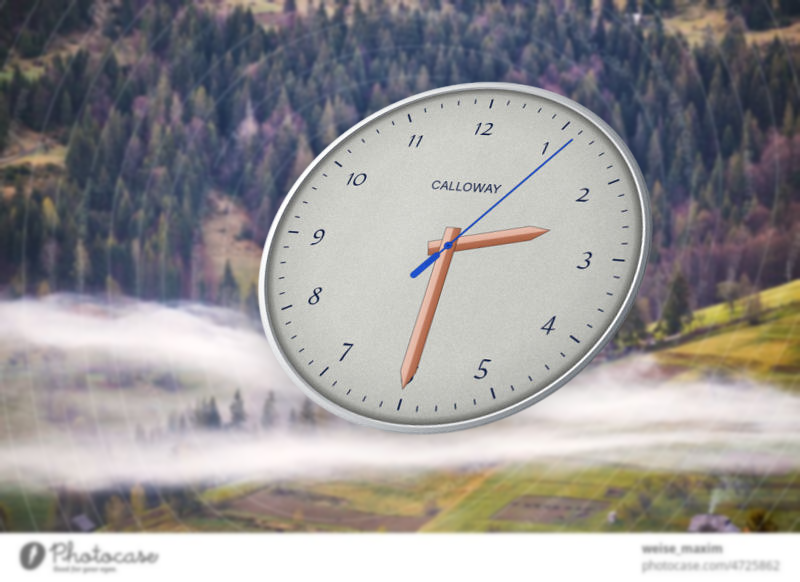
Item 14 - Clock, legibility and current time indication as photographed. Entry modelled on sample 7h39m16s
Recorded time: 2h30m06s
